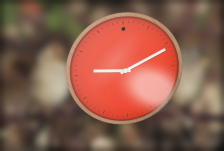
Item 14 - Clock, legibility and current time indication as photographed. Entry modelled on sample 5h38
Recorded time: 9h11
